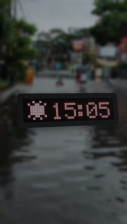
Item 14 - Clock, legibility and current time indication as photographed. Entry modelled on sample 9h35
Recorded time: 15h05
